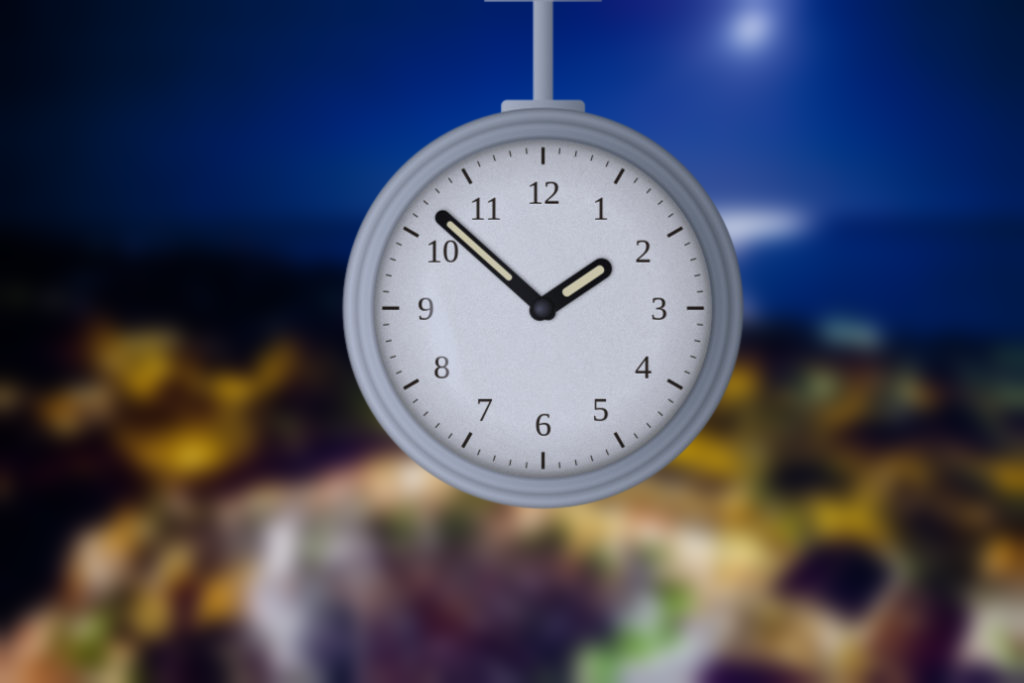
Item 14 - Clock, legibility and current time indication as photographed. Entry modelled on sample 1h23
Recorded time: 1h52
